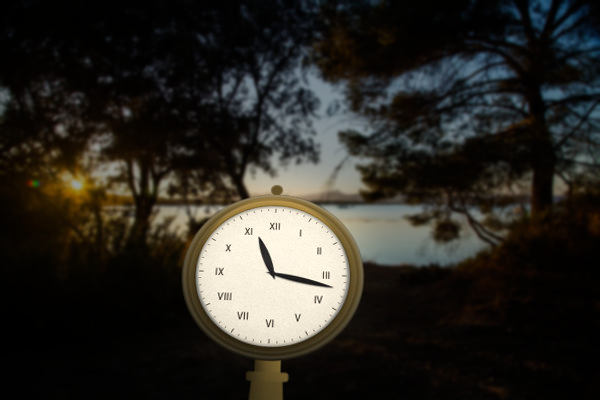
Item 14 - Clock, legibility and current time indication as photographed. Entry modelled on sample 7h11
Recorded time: 11h17
